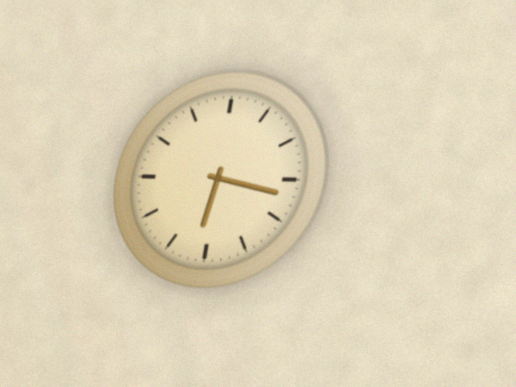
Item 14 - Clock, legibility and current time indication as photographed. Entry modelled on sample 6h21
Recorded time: 6h17
